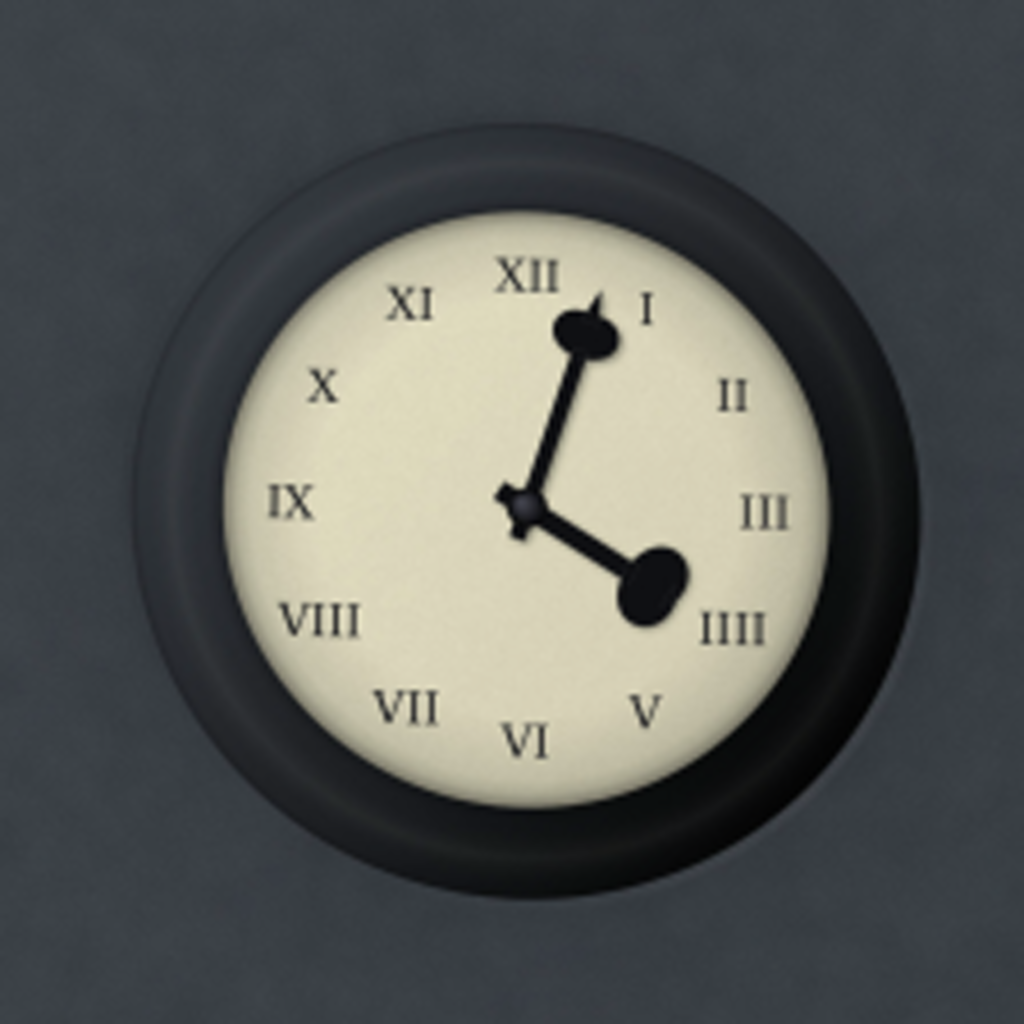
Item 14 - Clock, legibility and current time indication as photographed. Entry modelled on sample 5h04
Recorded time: 4h03
